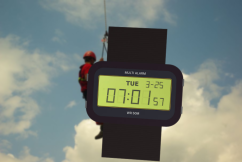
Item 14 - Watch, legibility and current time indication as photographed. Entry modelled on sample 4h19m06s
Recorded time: 7h01m57s
